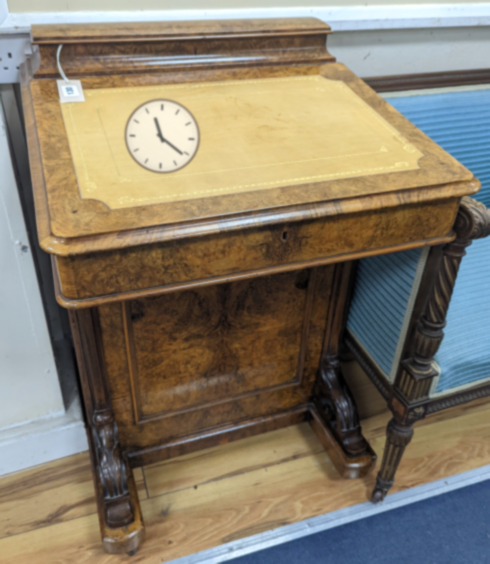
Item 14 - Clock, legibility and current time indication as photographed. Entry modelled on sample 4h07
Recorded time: 11h21
